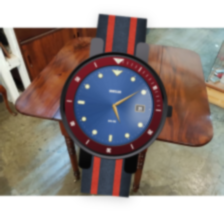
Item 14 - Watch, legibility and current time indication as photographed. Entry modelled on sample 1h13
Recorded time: 5h09
